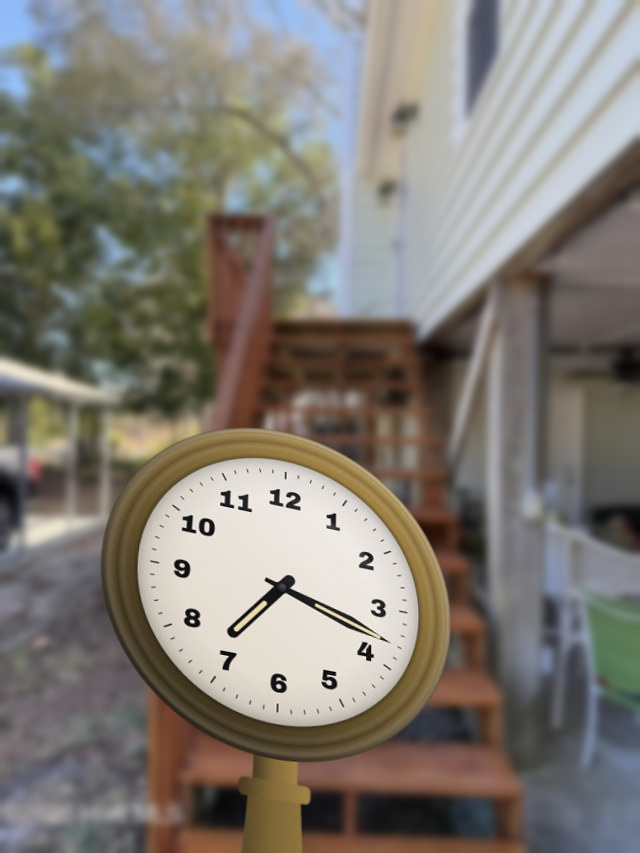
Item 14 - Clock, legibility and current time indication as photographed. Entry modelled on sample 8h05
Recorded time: 7h18
